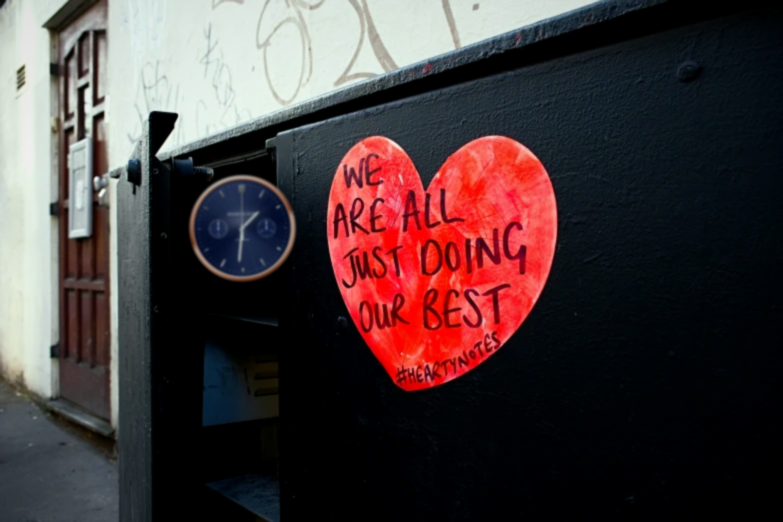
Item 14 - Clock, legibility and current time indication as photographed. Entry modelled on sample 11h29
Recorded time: 1h31
